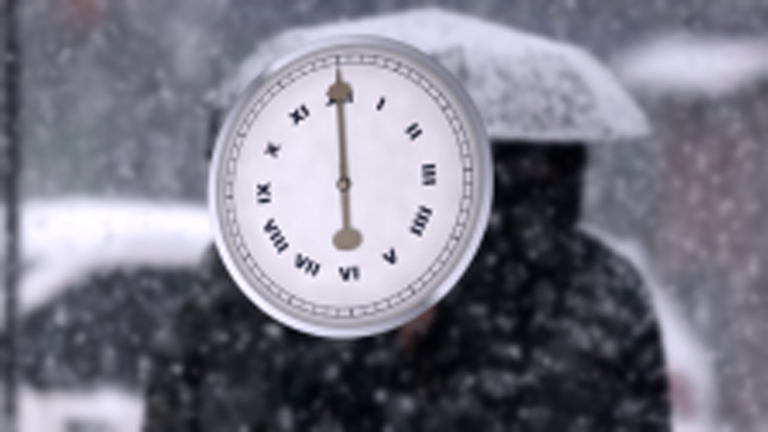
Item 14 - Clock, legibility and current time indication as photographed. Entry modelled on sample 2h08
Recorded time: 6h00
